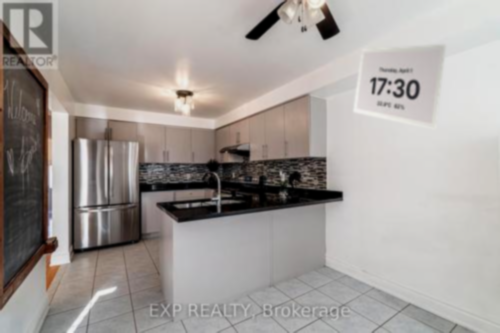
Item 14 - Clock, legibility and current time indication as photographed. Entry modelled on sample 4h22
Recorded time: 17h30
